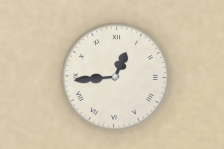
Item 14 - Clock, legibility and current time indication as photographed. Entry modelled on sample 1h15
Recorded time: 12h44
